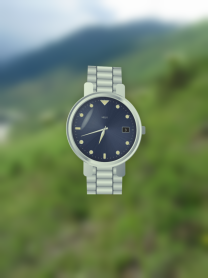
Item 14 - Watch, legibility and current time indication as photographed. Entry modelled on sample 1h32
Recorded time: 6h42
